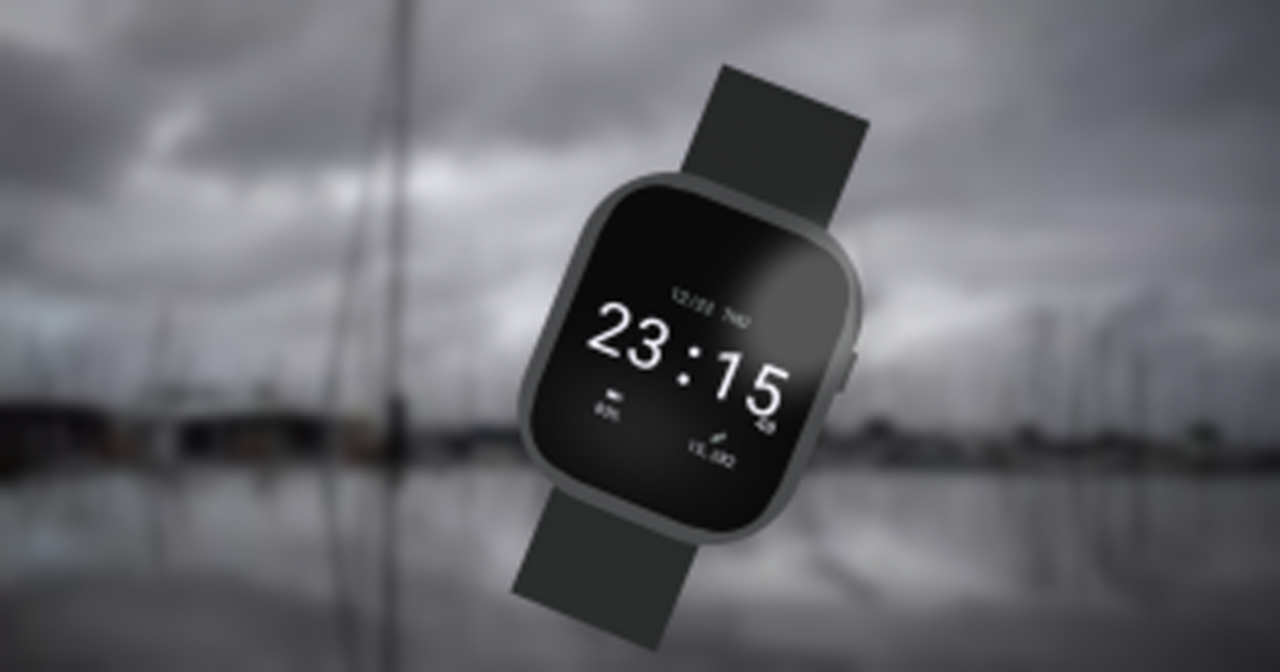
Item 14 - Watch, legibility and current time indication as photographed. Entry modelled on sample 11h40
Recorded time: 23h15
